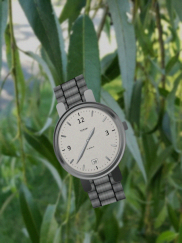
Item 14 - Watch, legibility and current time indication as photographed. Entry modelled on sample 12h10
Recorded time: 1h38
